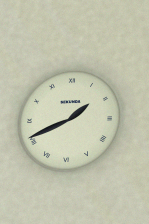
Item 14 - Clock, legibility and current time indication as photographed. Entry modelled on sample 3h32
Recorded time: 1h41
